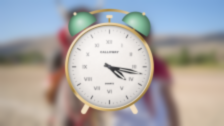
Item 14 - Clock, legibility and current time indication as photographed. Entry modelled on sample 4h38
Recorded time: 4h17
